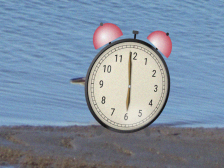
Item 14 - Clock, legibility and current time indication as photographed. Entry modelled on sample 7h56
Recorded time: 5h59
